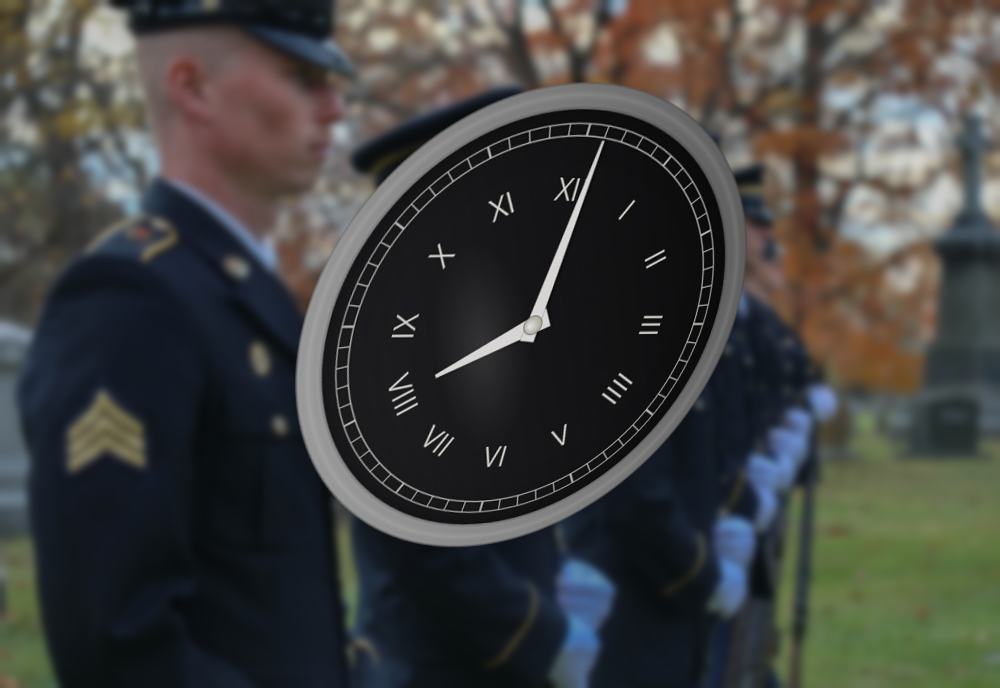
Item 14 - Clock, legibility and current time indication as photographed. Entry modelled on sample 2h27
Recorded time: 8h01
